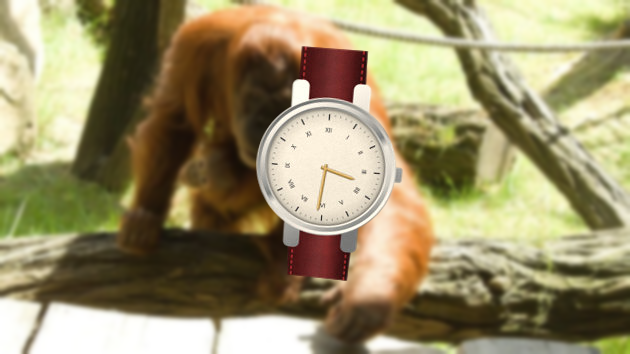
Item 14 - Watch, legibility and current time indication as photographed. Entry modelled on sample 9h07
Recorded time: 3h31
